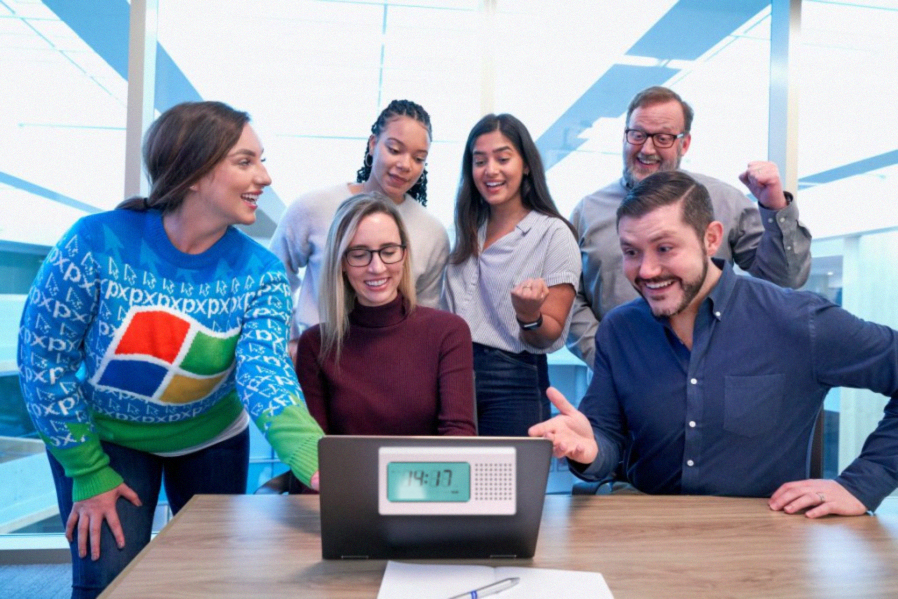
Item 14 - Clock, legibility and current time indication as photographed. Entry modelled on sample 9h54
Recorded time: 14h17
